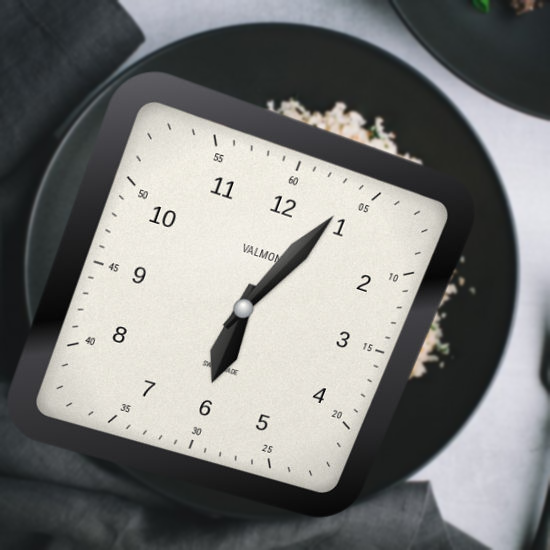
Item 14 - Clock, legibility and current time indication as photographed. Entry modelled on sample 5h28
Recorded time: 6h04
